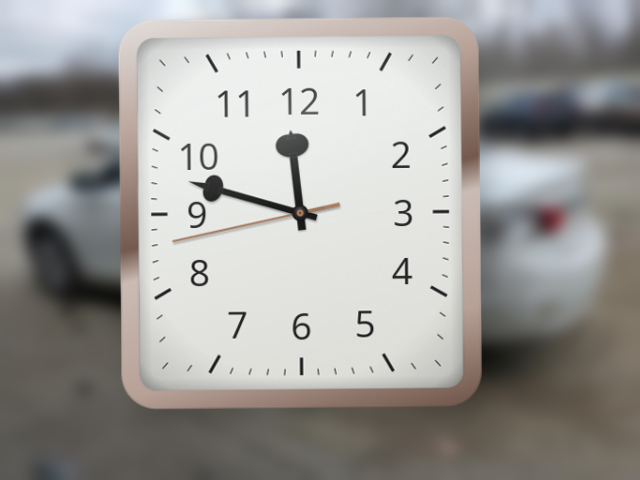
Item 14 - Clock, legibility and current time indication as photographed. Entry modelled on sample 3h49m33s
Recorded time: 11h47m43s
